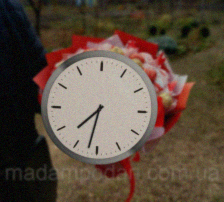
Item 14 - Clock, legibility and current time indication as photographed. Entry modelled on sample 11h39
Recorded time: 7h32
